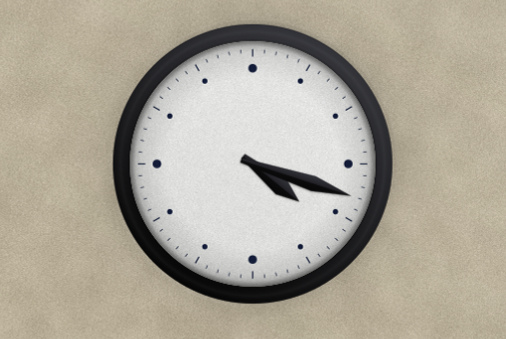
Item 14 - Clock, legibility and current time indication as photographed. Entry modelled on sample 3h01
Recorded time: 4h18
